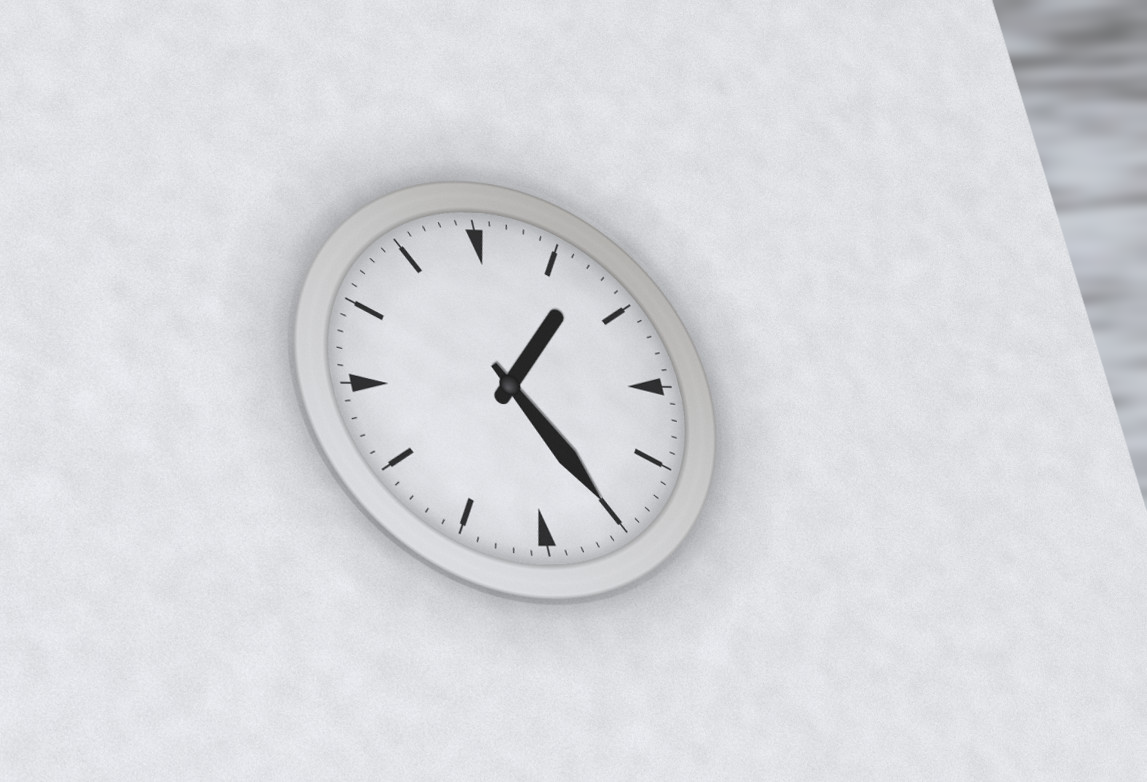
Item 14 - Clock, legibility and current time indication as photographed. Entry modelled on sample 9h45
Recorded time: 1h25
